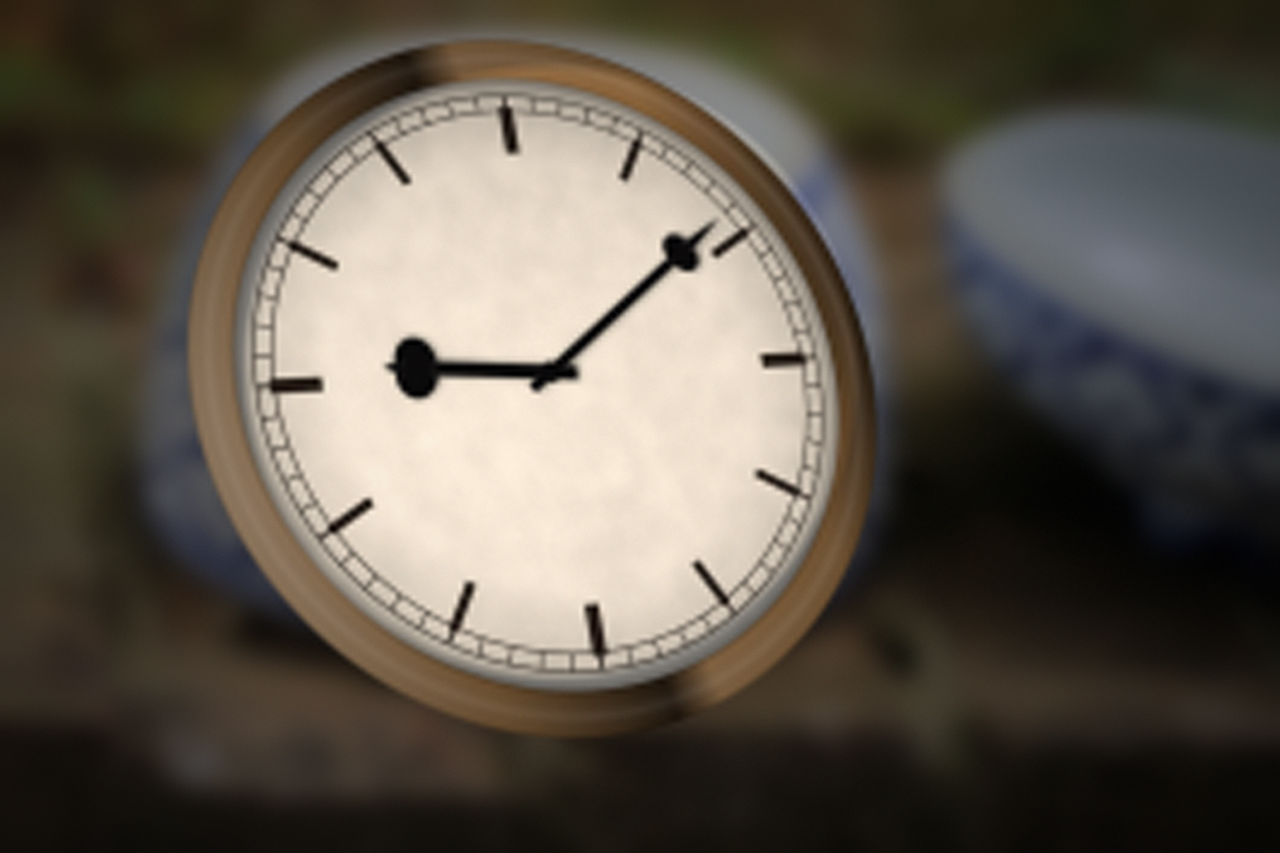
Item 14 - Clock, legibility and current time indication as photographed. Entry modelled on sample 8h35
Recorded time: 9h09
